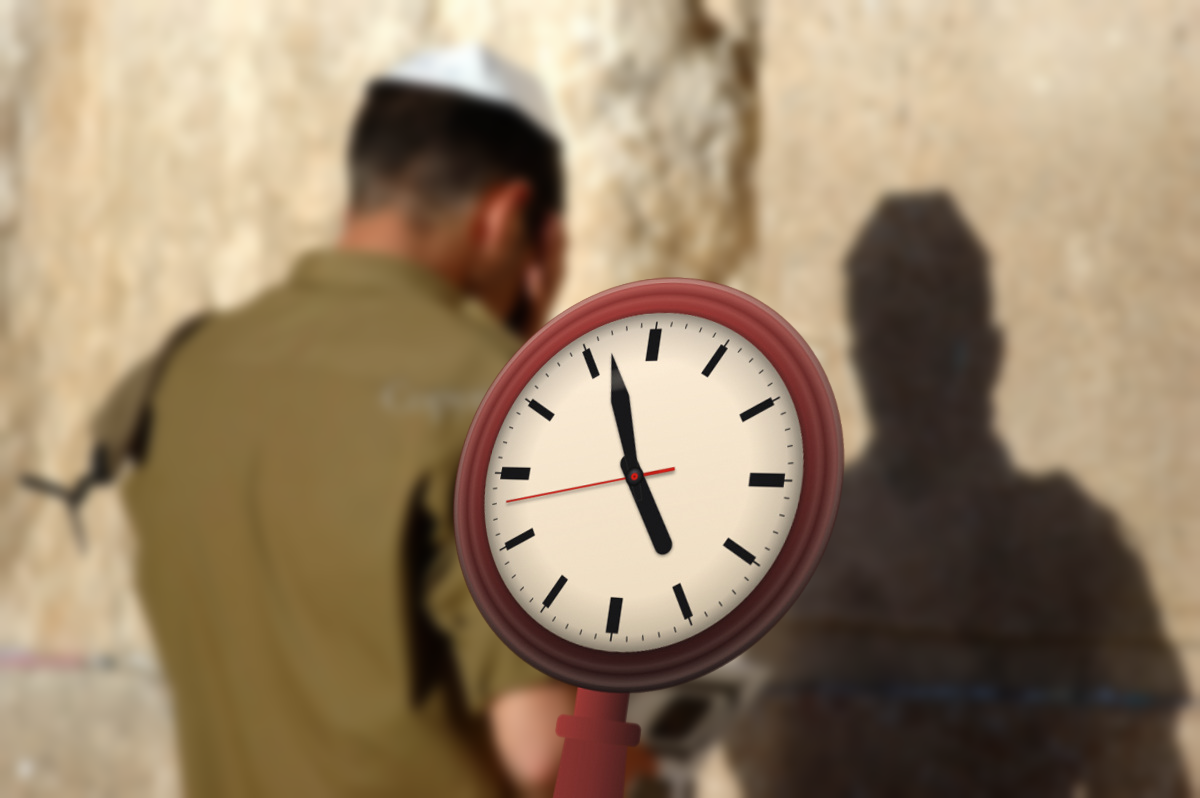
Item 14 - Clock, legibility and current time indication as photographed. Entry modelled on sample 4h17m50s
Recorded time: 4h56m43s
